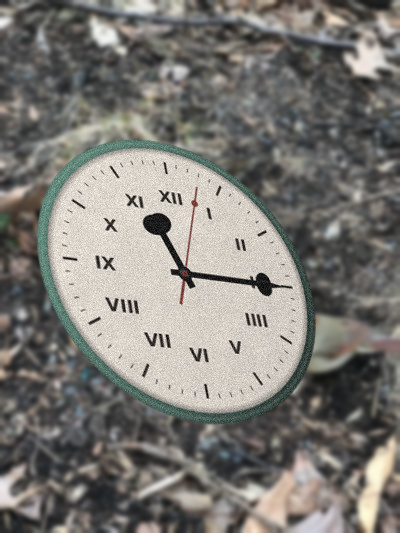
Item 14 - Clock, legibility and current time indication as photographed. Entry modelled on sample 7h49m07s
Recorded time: 11h15m03s
